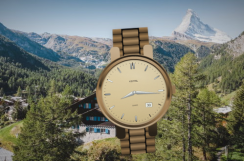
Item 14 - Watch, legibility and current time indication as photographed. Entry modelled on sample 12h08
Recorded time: 8h16
